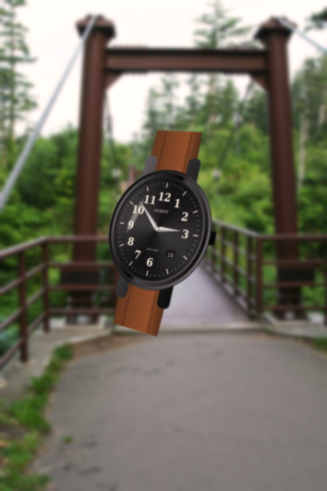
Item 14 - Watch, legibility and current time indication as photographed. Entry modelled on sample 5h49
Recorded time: 2h52
